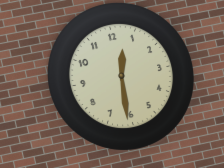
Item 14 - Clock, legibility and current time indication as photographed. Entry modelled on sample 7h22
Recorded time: 12h31
